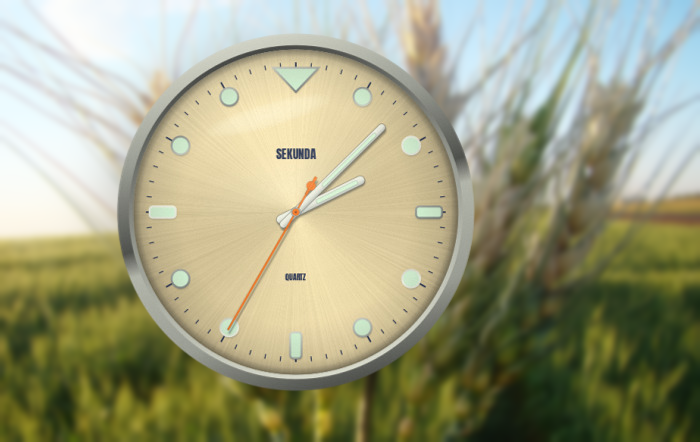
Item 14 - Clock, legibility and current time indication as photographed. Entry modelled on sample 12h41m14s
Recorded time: 2h07m35s
